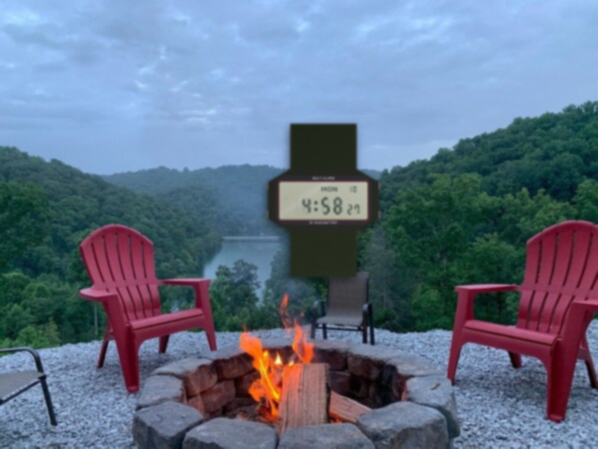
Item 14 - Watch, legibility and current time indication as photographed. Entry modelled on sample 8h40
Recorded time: 4h58
